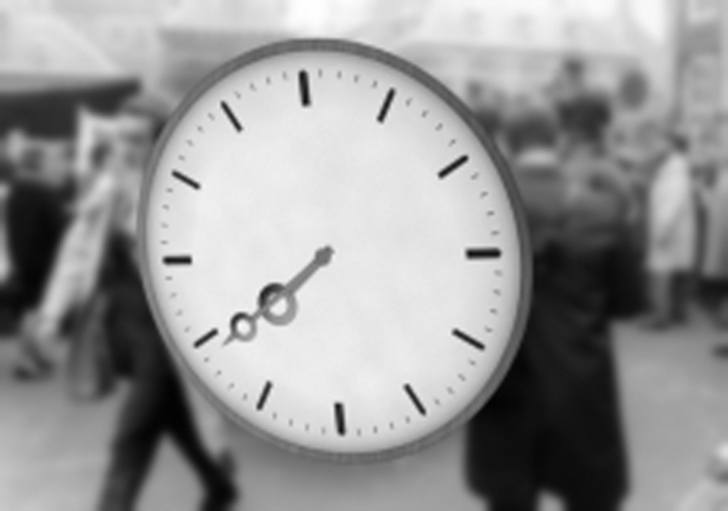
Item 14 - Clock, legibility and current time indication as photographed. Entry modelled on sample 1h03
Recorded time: 7h39
